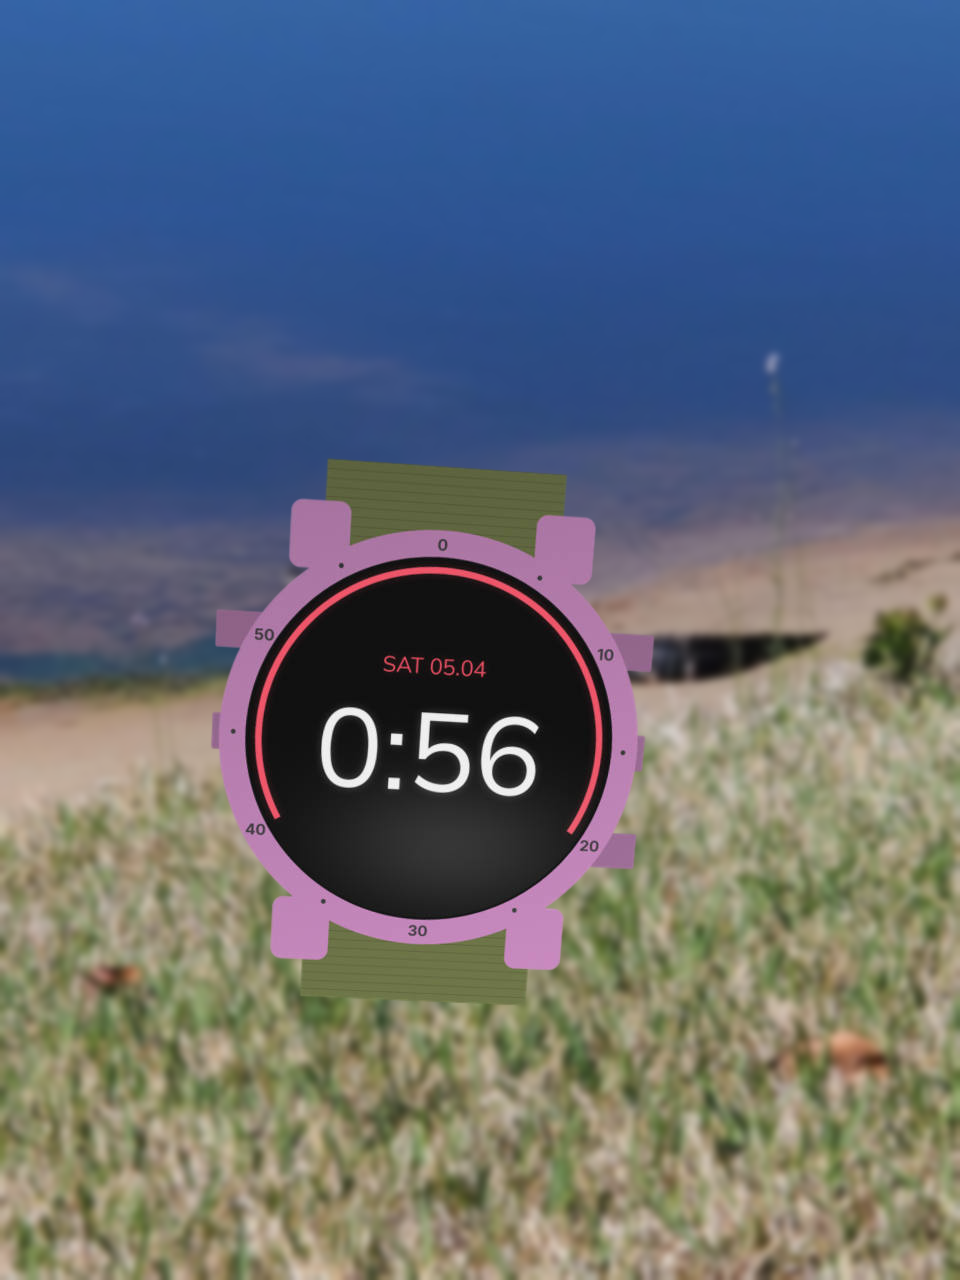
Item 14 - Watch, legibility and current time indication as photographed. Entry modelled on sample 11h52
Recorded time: 0h56
